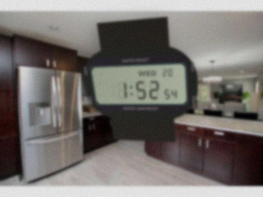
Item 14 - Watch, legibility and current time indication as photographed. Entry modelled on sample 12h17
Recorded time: 1h52
